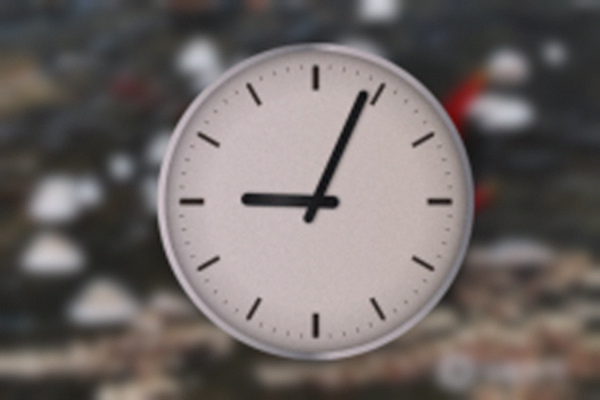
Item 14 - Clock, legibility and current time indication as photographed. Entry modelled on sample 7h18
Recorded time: 9h04
